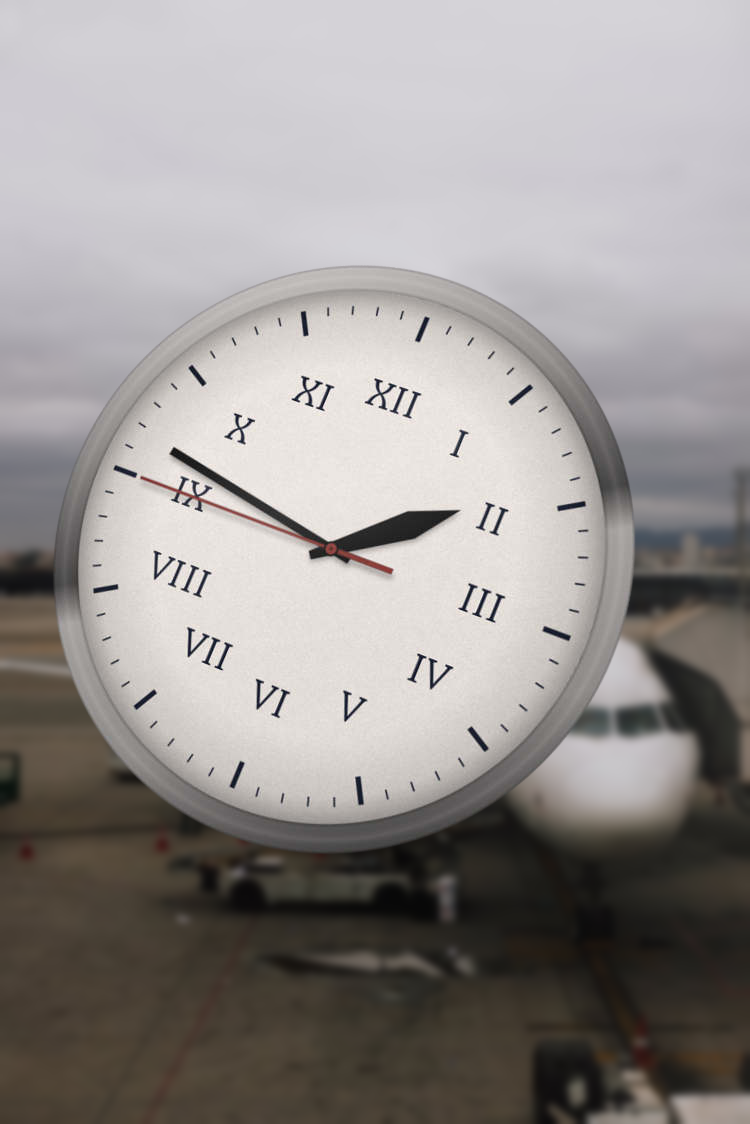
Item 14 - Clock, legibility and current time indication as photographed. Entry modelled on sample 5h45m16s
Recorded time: 1h46m45s
